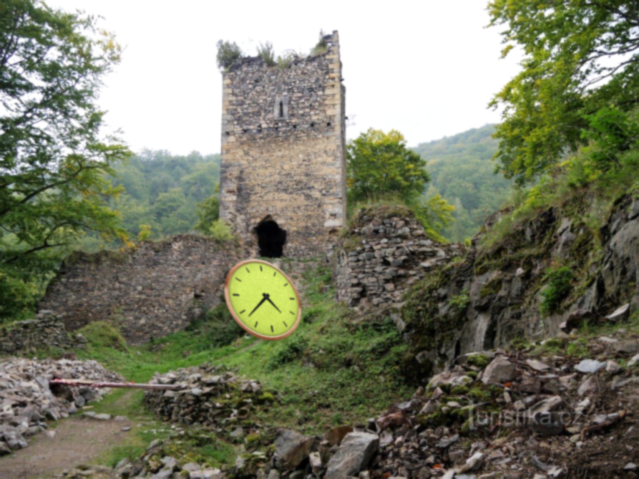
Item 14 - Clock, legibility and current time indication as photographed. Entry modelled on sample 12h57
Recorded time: 4h38
